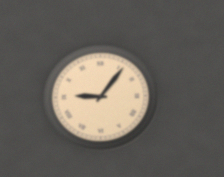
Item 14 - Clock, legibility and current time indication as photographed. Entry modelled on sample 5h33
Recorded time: 9h06
